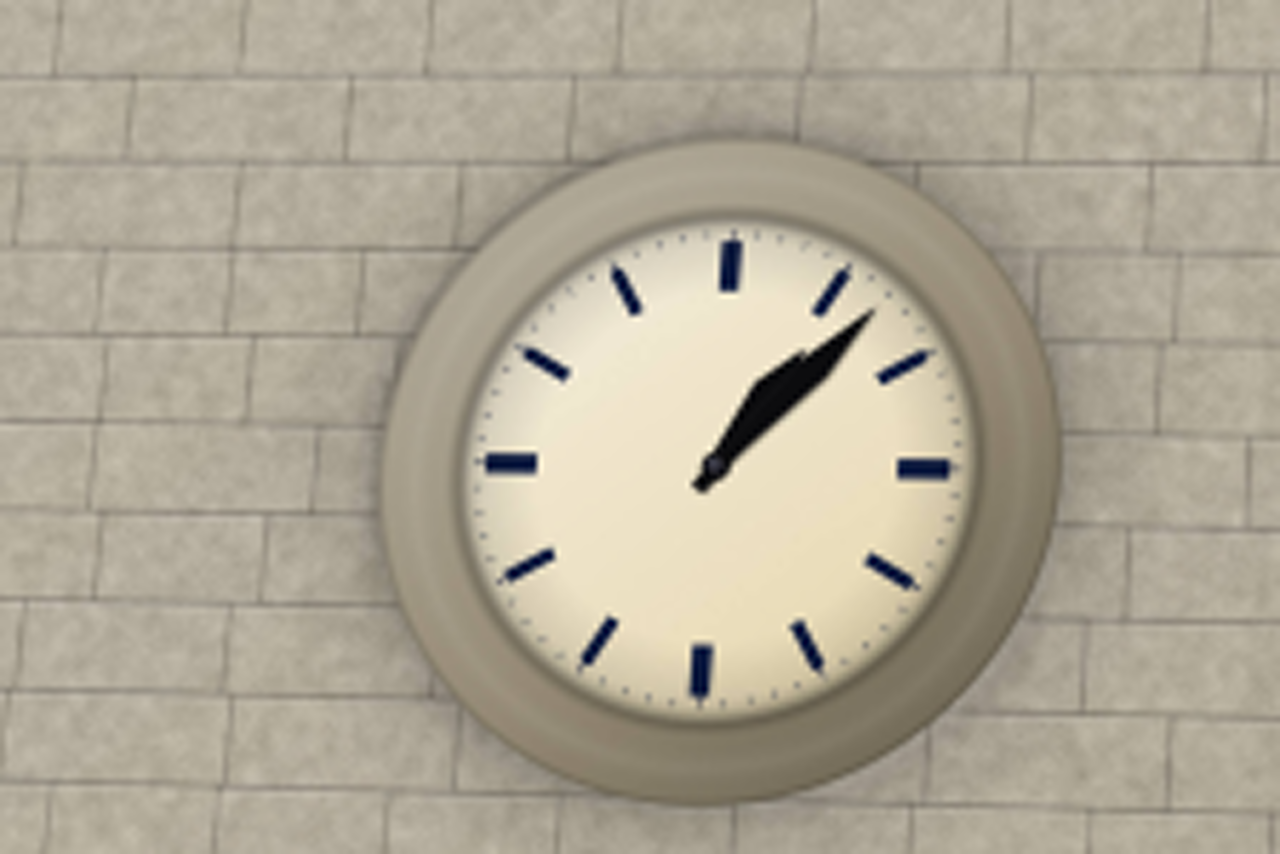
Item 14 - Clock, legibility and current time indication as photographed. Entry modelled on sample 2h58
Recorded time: 1h07
